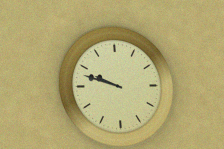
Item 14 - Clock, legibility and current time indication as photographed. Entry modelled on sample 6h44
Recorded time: 9h48
